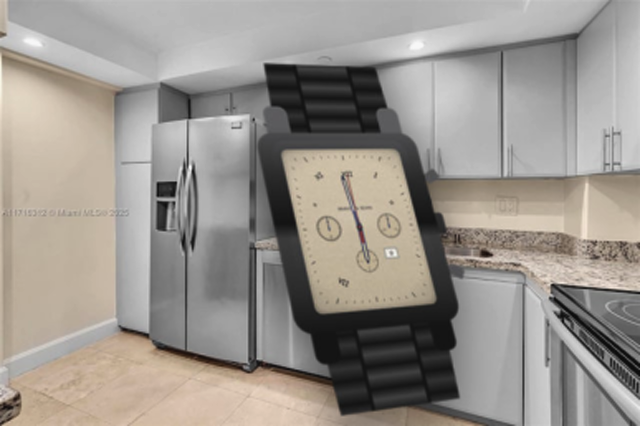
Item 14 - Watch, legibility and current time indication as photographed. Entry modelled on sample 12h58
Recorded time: 5h59
